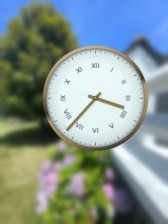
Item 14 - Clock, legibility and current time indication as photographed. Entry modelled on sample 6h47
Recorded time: 3h37
